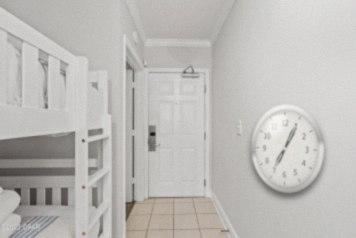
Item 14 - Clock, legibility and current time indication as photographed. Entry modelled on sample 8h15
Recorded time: 7h05
